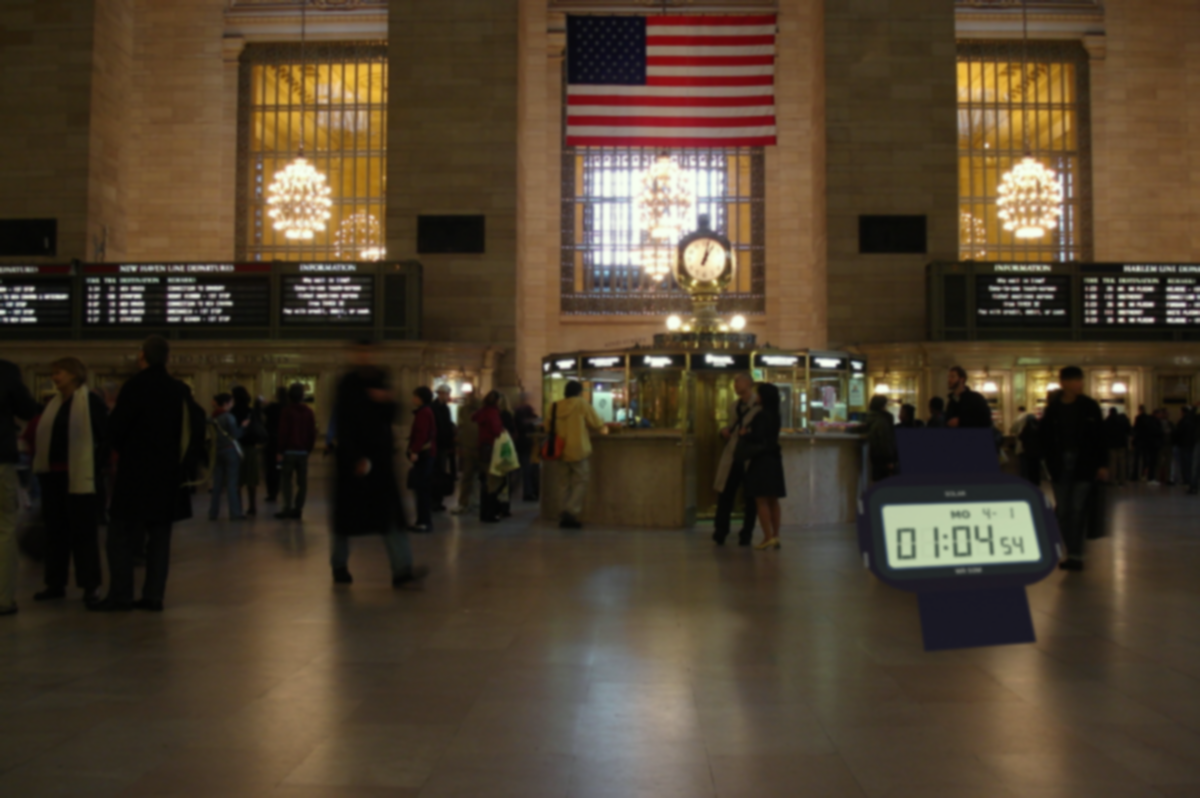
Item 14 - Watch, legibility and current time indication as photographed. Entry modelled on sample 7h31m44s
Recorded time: 1h04m54s
